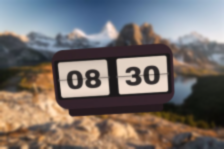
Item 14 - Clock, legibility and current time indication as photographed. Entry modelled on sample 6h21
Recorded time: 8h30
